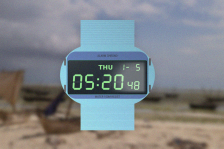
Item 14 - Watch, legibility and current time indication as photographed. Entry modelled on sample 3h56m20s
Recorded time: 5h20m48s
